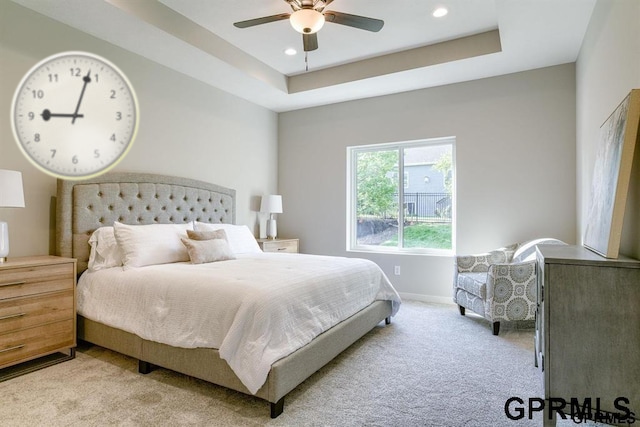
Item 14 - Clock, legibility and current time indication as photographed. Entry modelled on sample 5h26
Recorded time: 9h03
